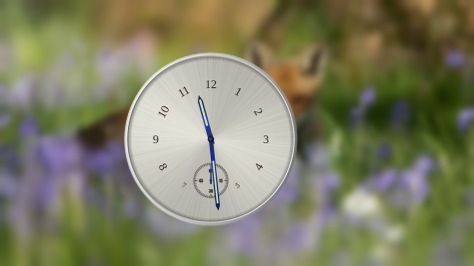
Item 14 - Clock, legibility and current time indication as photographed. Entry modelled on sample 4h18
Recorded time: 11h29
